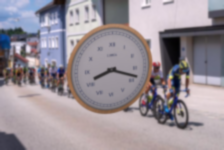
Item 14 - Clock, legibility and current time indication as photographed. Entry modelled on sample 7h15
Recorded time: 8h18
